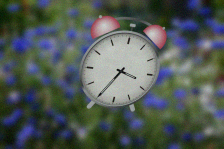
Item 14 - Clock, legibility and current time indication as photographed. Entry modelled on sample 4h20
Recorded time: 3h35
